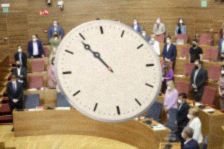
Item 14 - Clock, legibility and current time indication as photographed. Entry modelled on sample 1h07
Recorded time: 10h54
